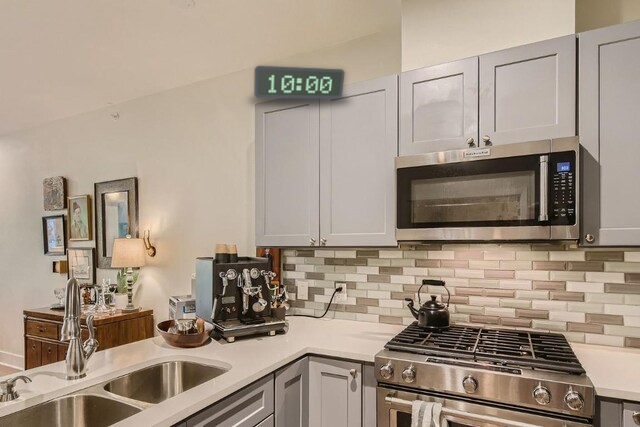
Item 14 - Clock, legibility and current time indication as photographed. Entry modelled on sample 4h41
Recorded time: 10h00
